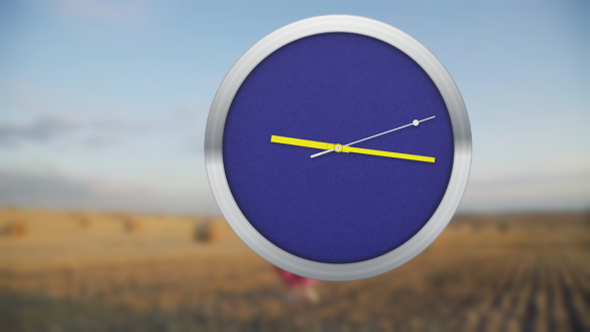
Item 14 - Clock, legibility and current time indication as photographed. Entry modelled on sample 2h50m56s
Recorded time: 9h16m12s
